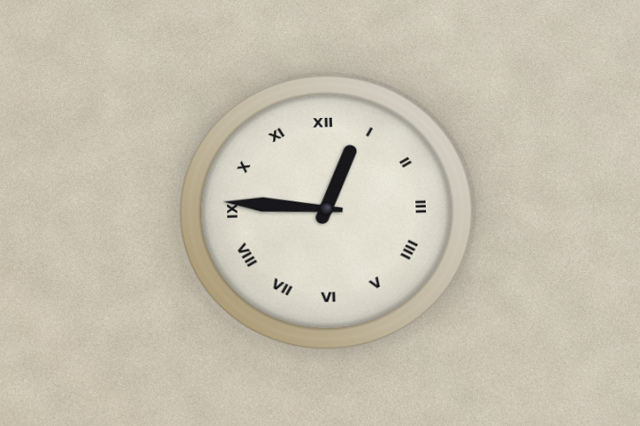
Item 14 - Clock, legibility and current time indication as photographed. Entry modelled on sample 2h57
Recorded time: 12h46
